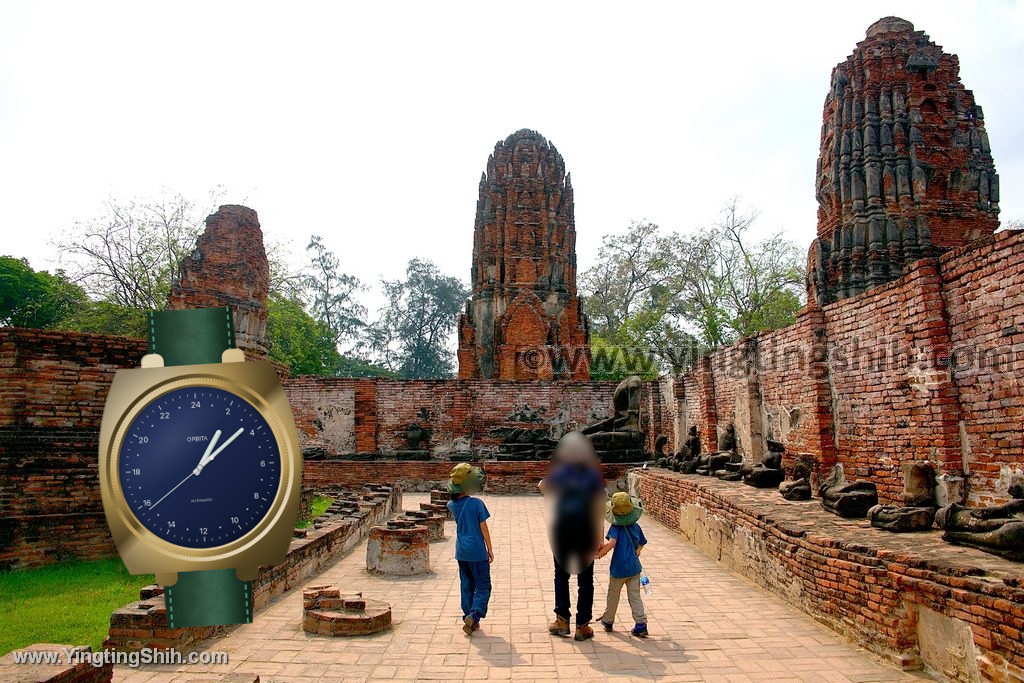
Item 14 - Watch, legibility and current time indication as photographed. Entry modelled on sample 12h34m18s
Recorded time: 2h08m39s
